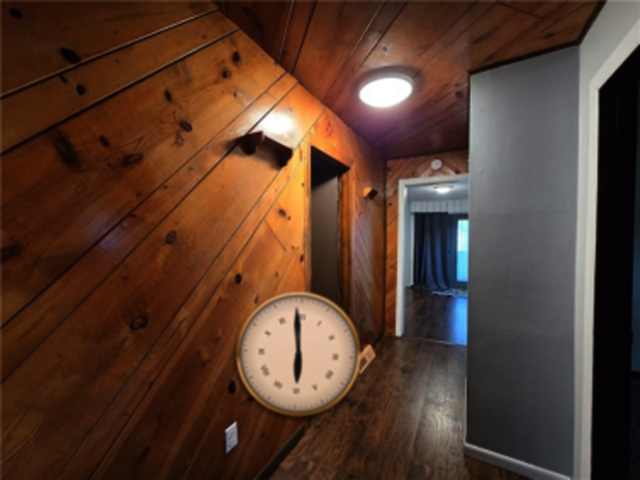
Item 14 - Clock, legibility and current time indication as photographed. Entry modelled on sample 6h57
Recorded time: 5h59
